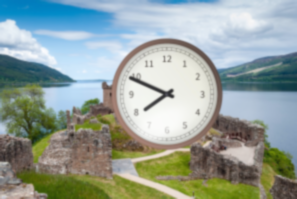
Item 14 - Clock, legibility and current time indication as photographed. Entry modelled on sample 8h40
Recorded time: 7h49
